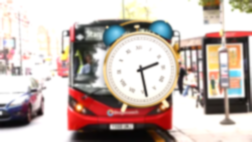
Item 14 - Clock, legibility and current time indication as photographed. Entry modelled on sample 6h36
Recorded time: 2h29
